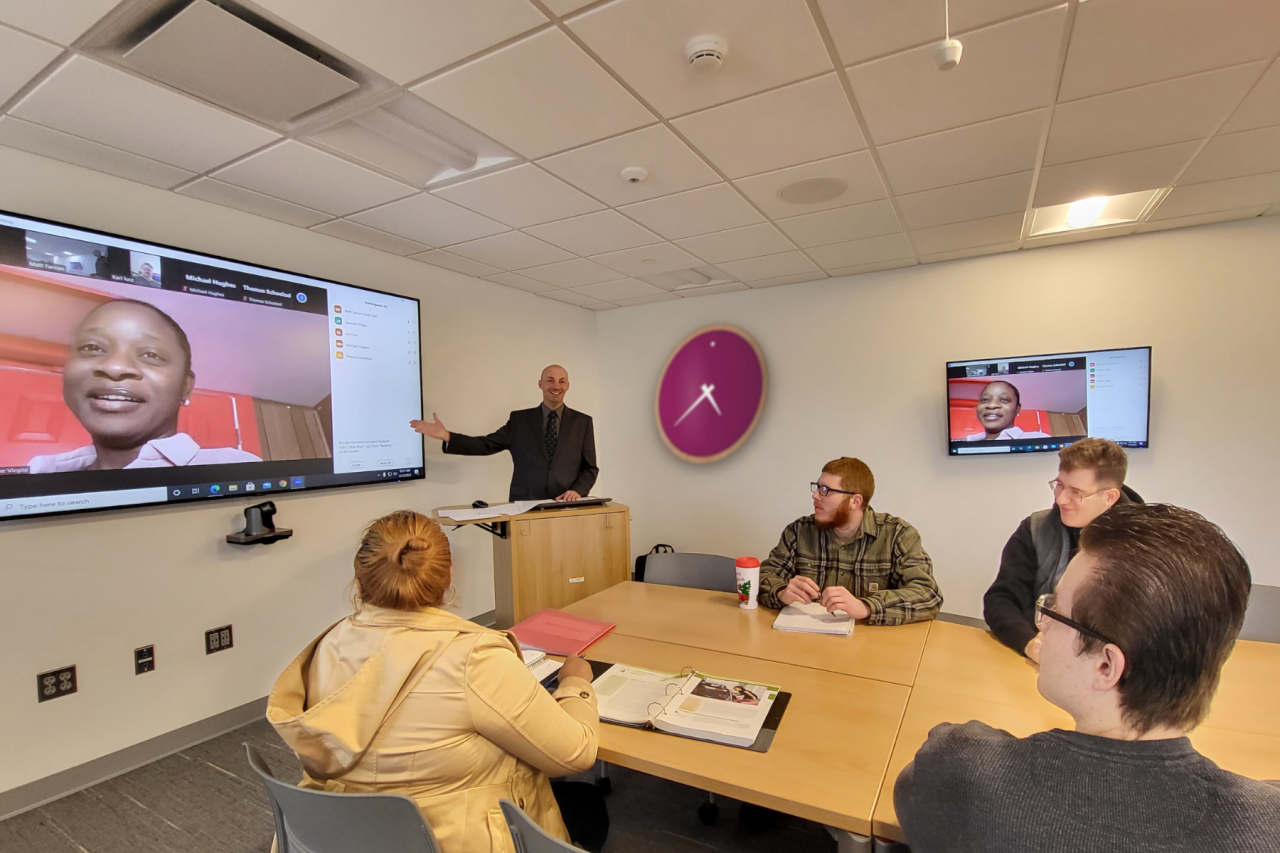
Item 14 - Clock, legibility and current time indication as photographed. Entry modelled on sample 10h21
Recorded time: 4h38
